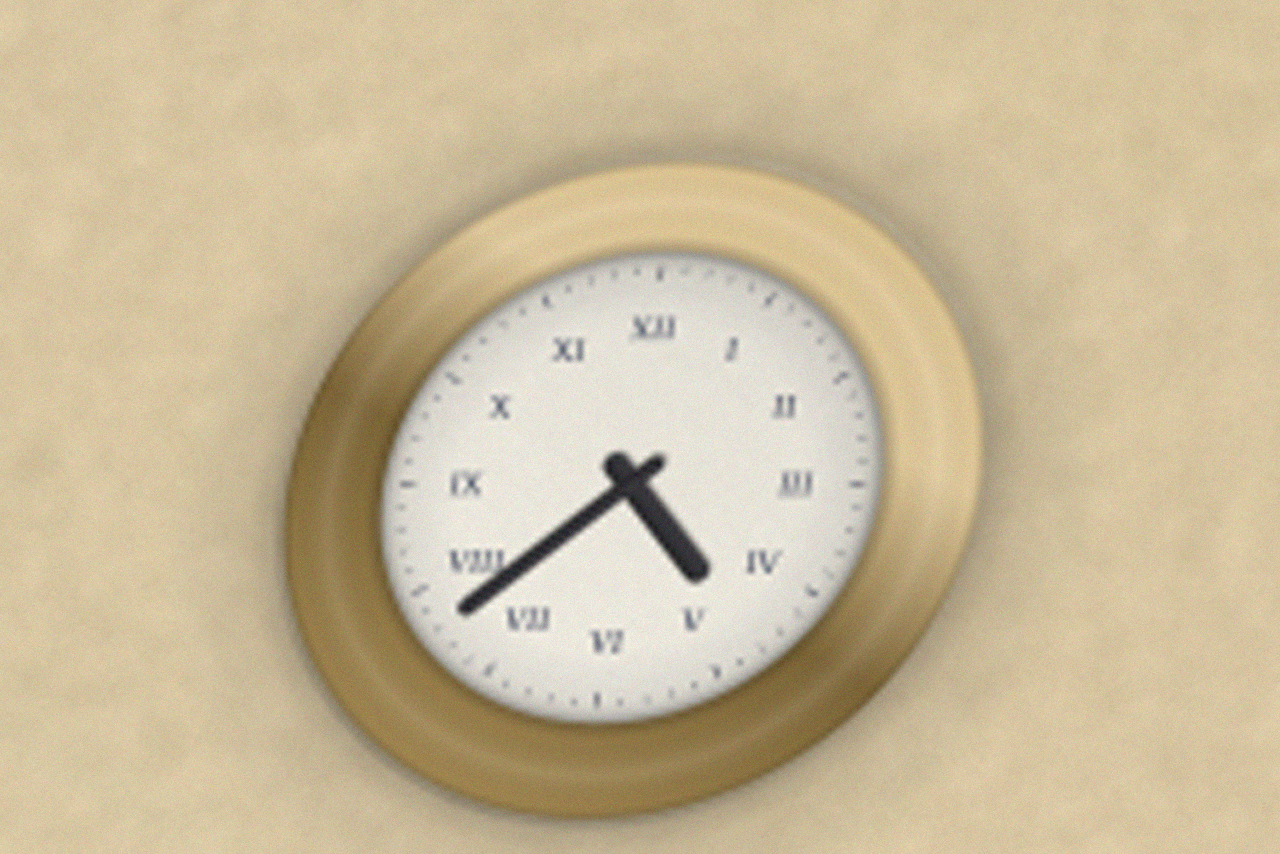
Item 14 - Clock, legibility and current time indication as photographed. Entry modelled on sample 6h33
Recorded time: 4h38
